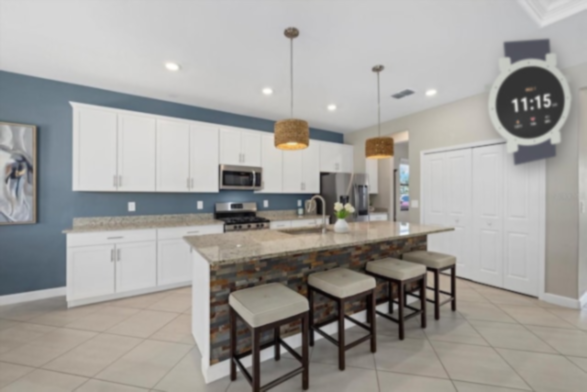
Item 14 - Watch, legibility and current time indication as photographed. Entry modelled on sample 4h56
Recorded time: 11h15
